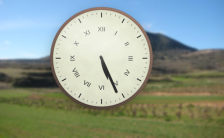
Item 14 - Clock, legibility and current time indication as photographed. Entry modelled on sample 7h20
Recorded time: 5h26
